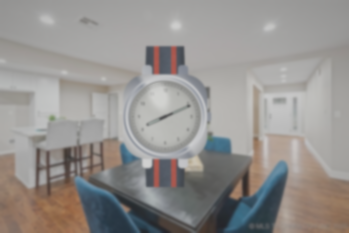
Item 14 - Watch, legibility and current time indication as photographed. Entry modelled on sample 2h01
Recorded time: 8h11
